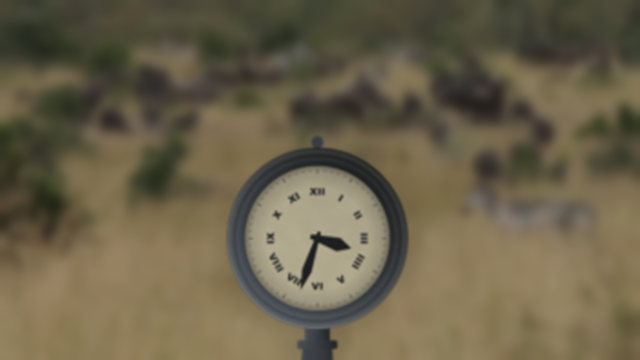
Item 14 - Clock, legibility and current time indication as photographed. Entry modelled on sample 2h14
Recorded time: 3h33
